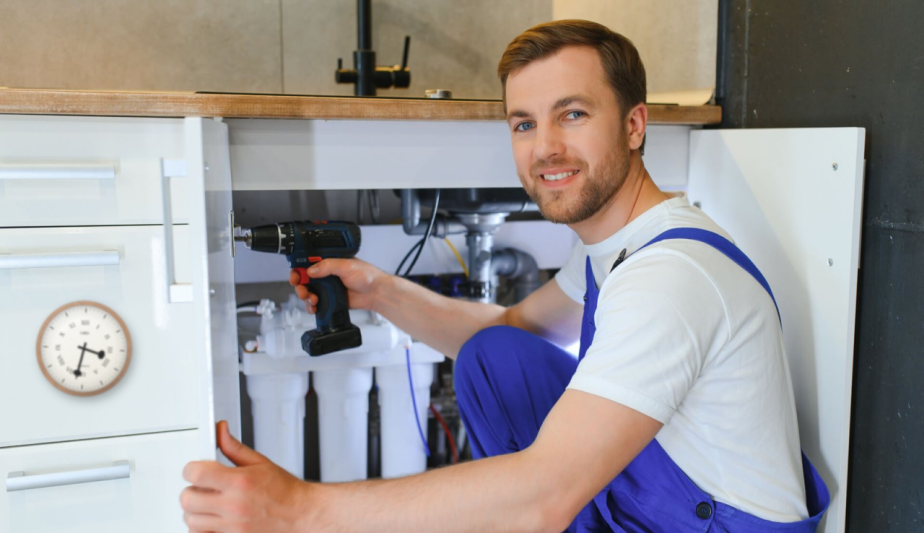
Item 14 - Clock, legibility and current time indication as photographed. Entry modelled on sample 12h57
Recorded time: 3h32
